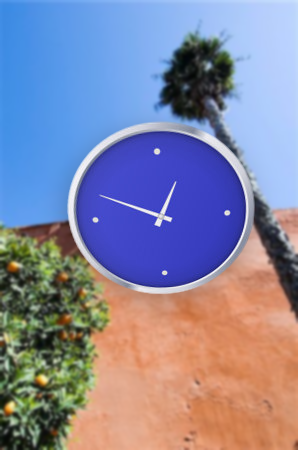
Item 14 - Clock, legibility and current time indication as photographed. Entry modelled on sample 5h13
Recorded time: 12h49
